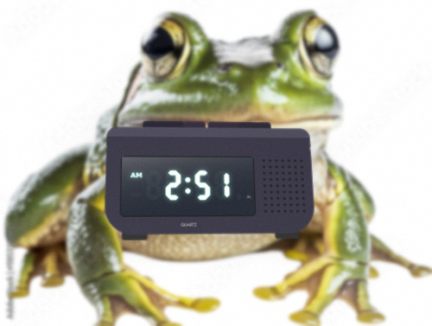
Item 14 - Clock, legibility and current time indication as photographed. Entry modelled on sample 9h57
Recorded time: 2h51
